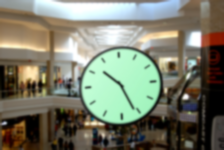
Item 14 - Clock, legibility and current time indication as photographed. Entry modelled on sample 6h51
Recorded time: 10h26
